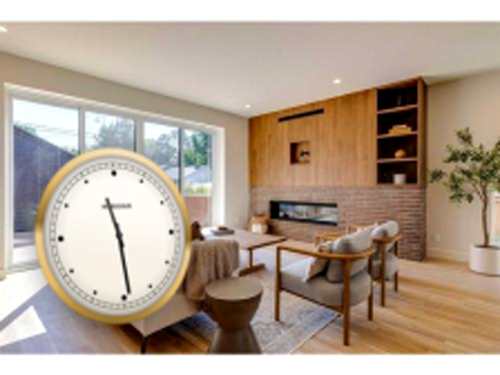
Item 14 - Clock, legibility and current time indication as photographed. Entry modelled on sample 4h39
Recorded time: 11h29
